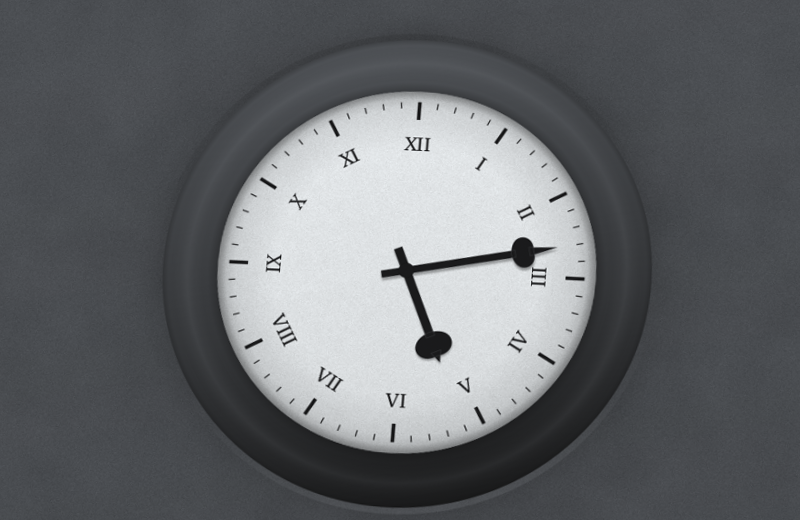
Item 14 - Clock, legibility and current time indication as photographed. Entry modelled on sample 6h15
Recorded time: 5h13
